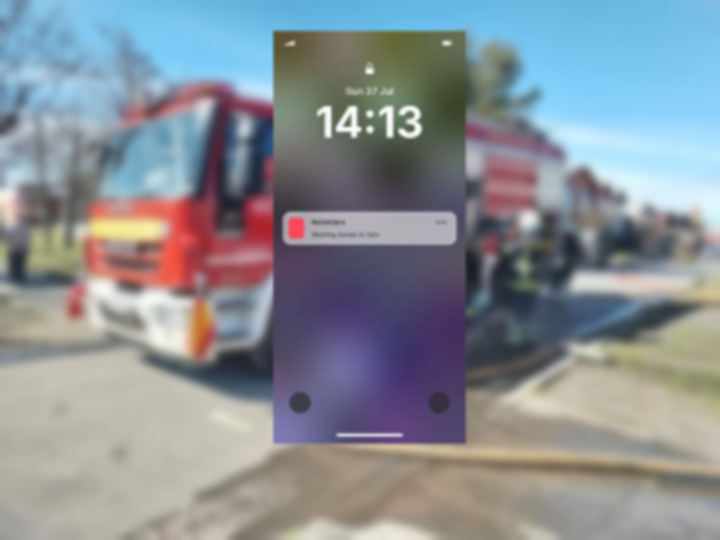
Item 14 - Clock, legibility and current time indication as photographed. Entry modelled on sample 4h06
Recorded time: 14h13
